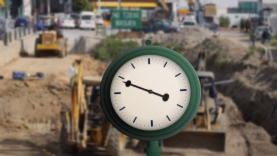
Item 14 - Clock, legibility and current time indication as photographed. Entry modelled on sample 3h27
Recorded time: 3h49
